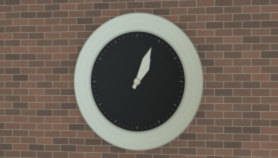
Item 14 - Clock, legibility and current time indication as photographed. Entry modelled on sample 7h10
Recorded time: 1h04
